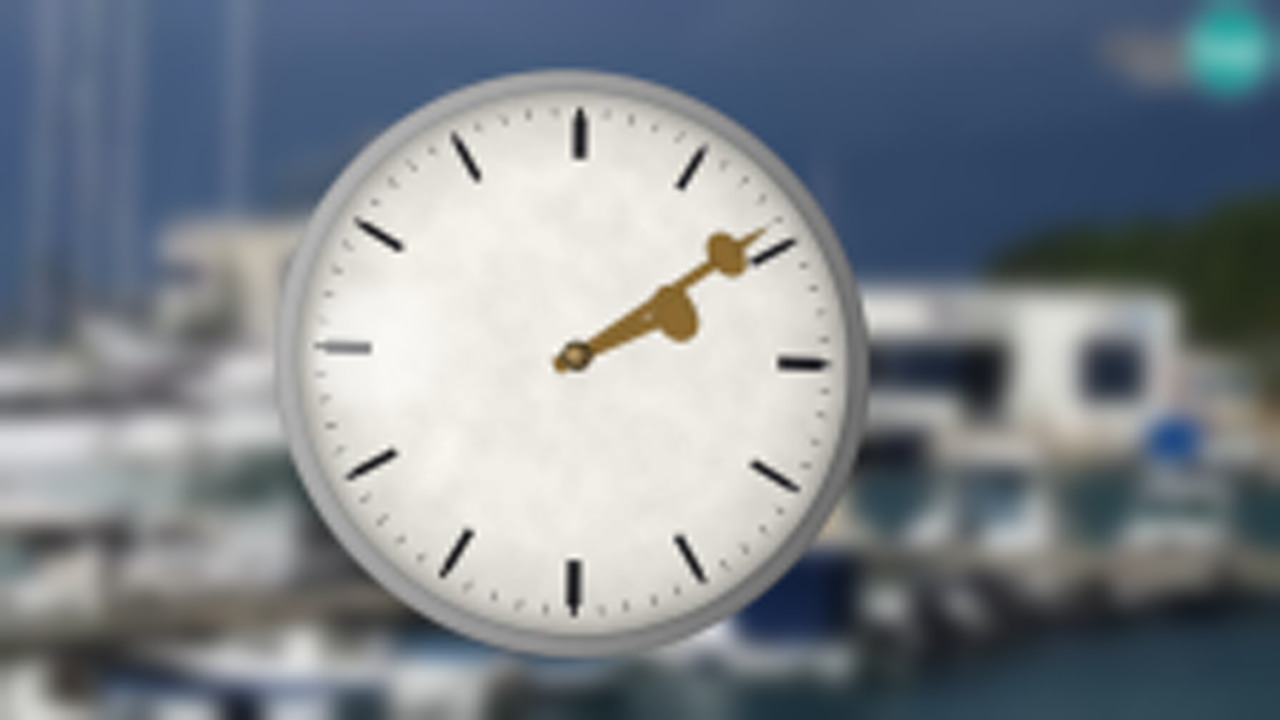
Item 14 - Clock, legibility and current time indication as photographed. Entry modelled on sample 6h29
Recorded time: 2h09
